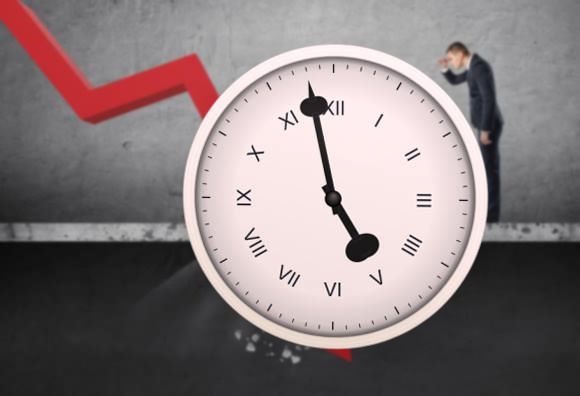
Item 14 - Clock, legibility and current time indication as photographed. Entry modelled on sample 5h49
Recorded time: 4h58
